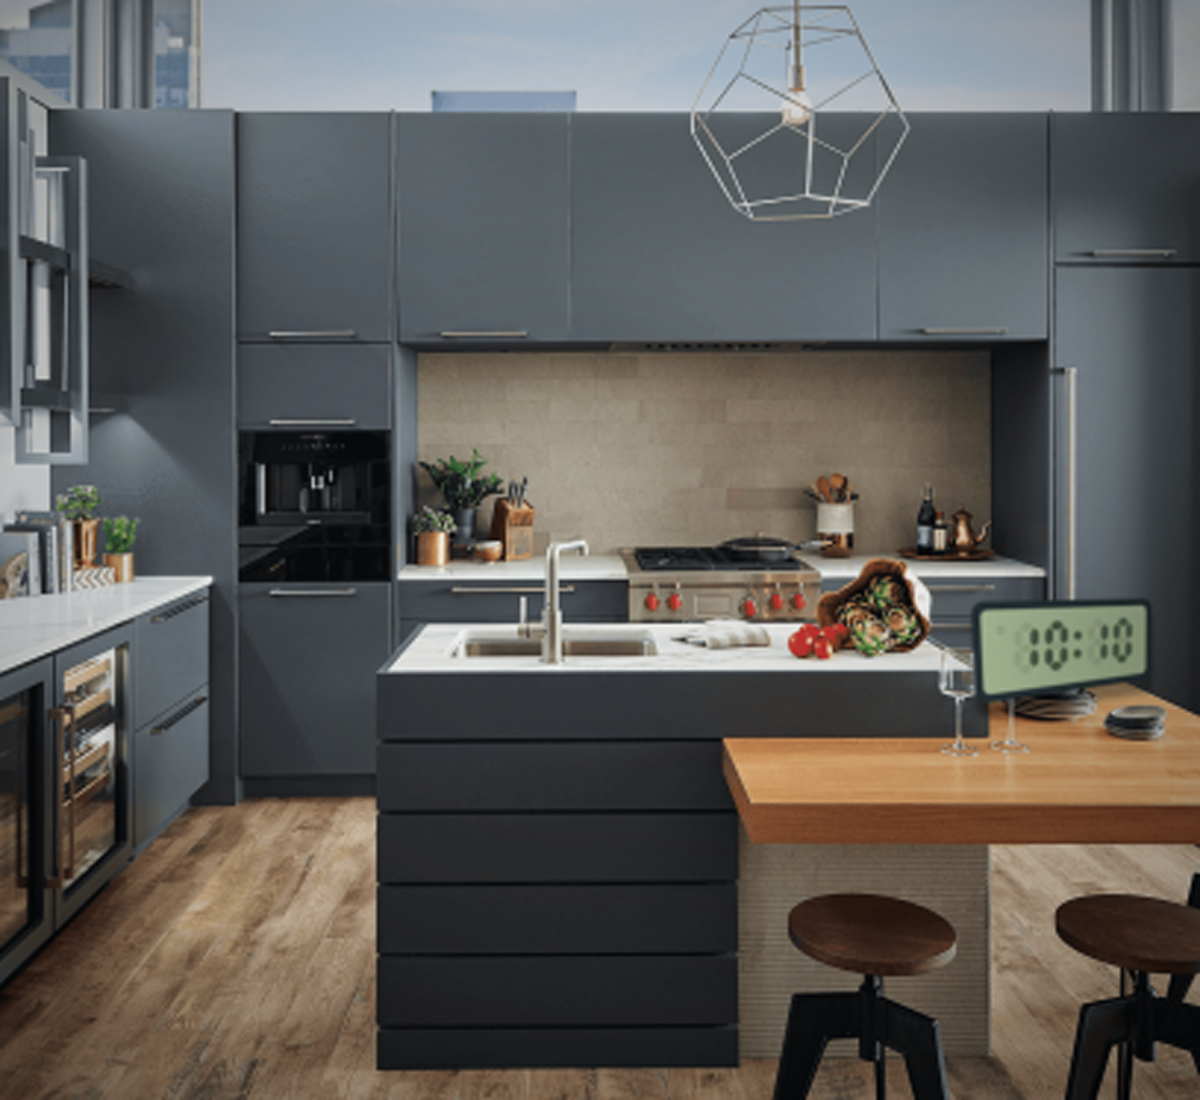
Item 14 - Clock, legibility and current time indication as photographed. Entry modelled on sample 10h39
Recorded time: 10h10
